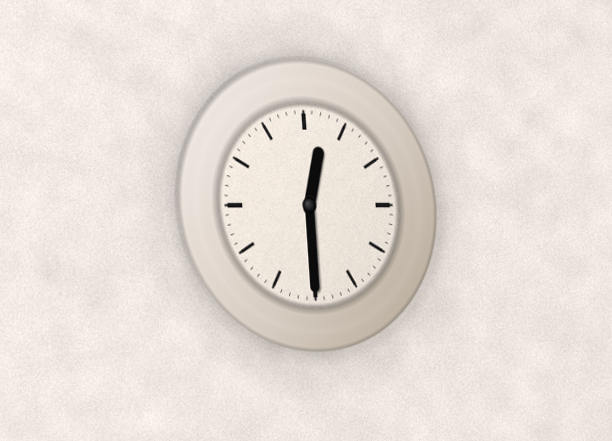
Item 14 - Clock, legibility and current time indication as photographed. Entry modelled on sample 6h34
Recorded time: 12h30
